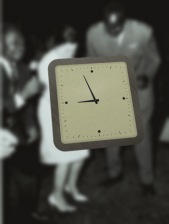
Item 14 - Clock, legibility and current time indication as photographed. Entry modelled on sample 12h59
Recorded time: 8h57
